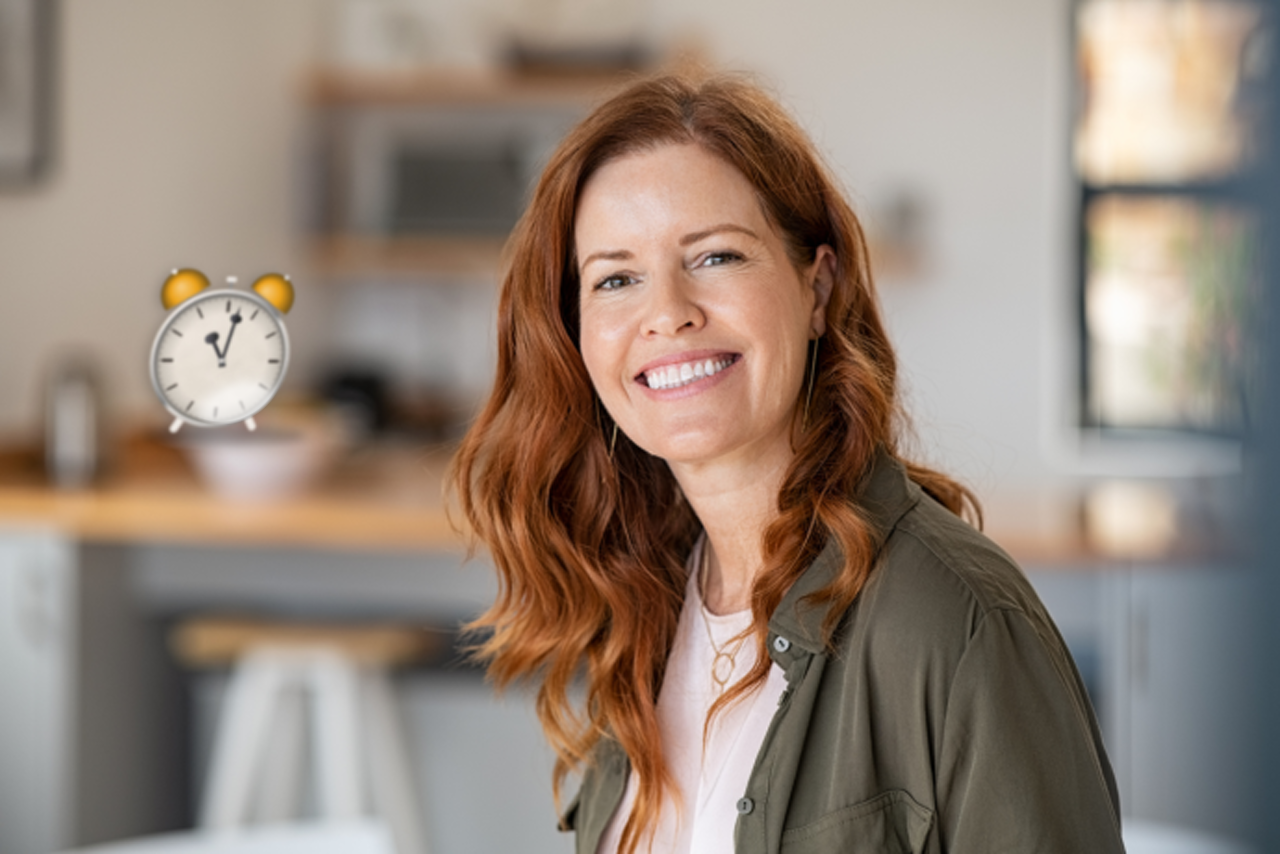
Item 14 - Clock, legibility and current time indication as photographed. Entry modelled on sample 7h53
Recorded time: 11h02
